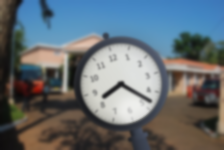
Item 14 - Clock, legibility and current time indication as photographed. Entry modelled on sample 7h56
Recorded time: 8h23
